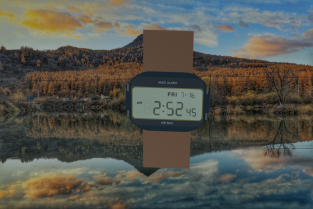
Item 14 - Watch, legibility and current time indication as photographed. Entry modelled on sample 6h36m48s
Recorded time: 2h52m45s
